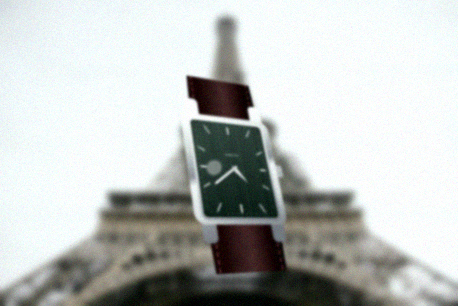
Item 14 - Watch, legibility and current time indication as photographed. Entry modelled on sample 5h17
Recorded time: 4h39
